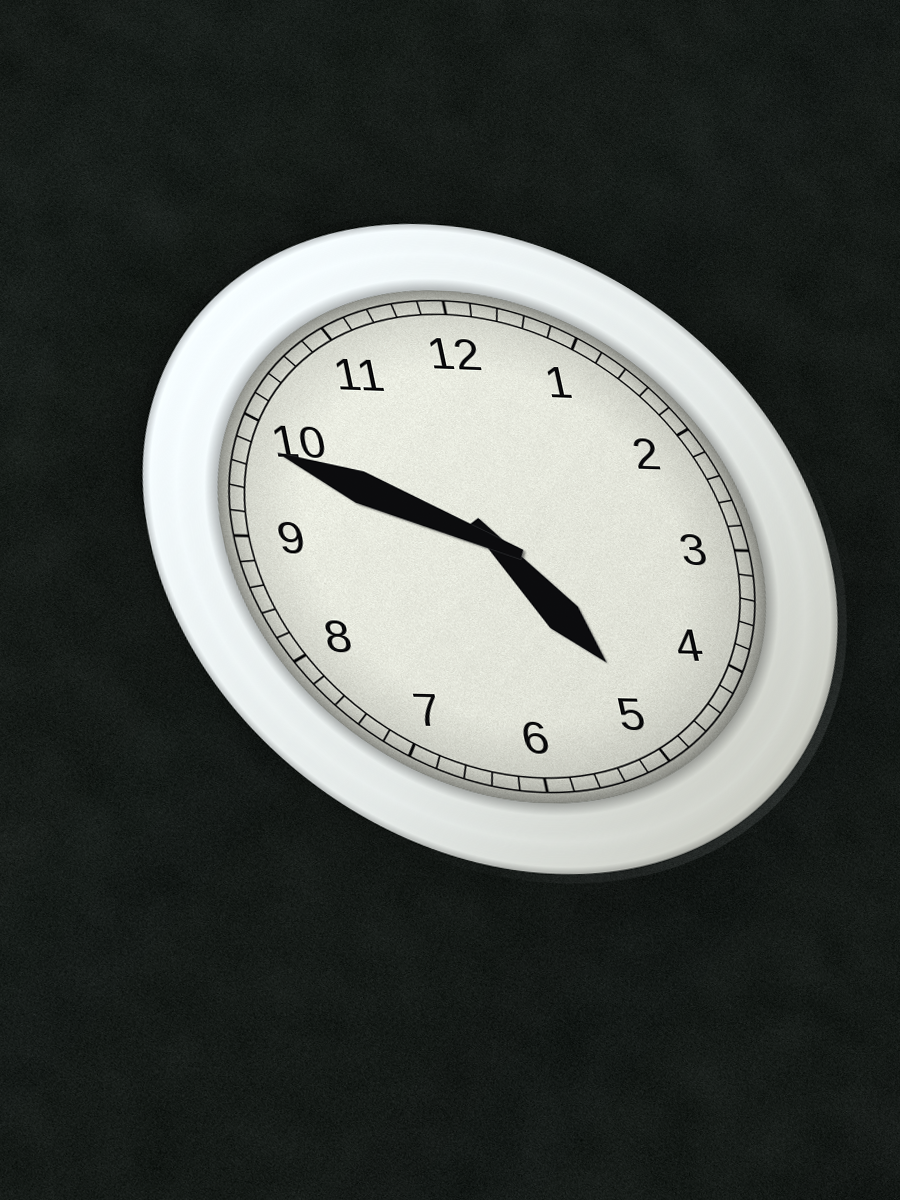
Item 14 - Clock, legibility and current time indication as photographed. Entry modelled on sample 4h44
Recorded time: 4h49
